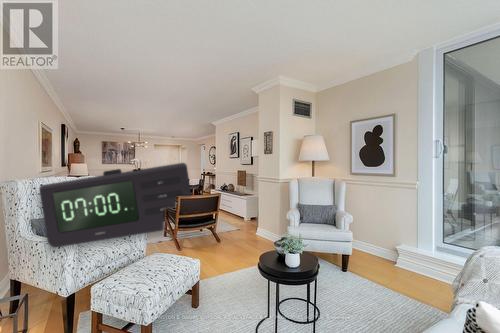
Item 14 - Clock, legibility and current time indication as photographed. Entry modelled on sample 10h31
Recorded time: 7h00
